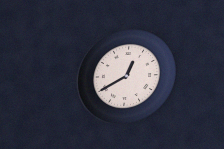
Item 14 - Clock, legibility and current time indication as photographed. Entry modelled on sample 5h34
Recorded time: 12h40
